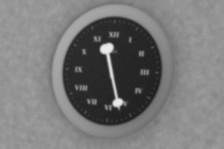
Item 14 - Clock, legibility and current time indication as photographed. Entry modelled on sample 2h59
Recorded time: 11h27
